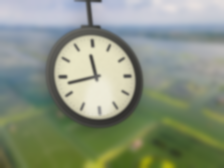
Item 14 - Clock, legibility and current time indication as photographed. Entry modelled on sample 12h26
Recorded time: 11h43
